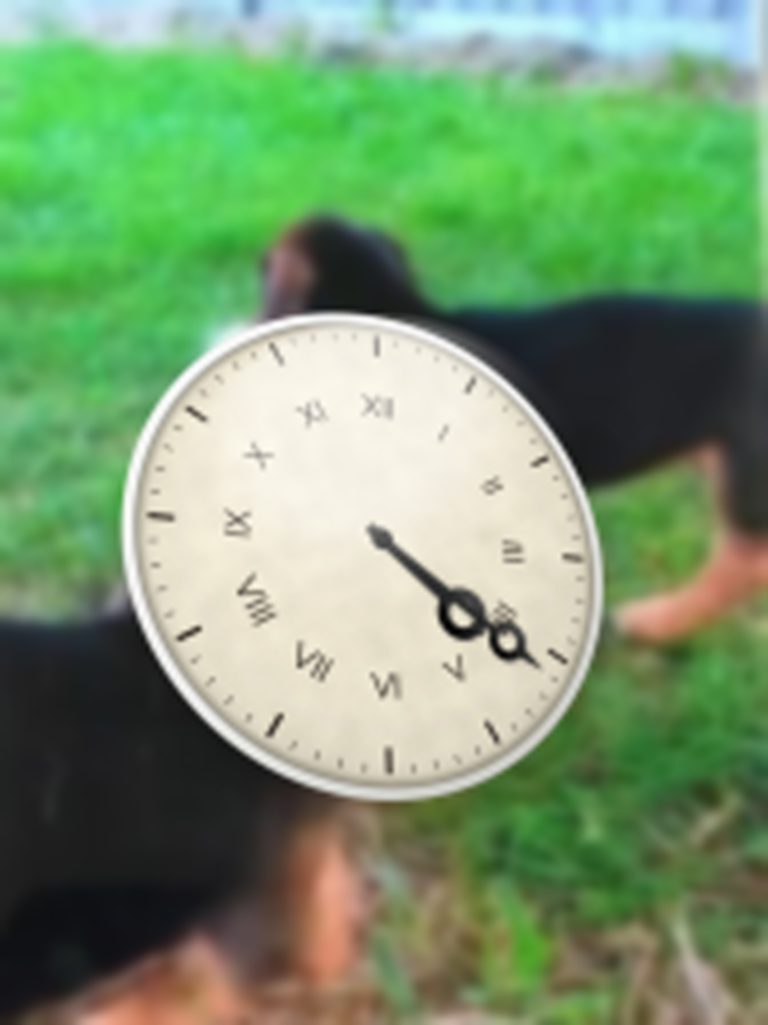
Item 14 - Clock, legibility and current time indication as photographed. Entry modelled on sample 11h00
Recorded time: 4h21
